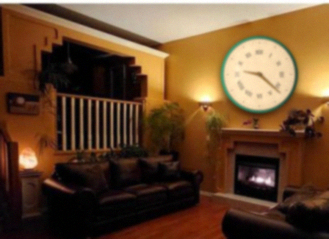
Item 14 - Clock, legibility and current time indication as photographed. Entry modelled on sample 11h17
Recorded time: 9h22
